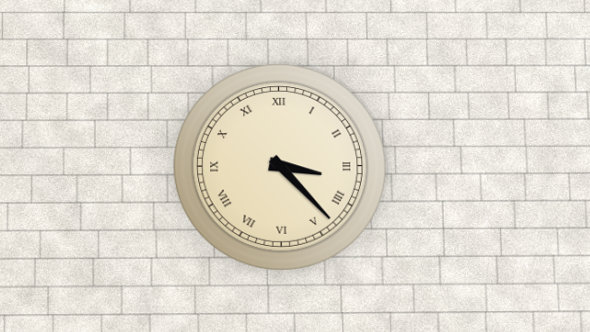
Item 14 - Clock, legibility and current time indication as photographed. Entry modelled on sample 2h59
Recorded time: 3h23
